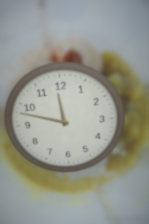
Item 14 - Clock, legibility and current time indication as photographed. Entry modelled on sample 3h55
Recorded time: 11h48
